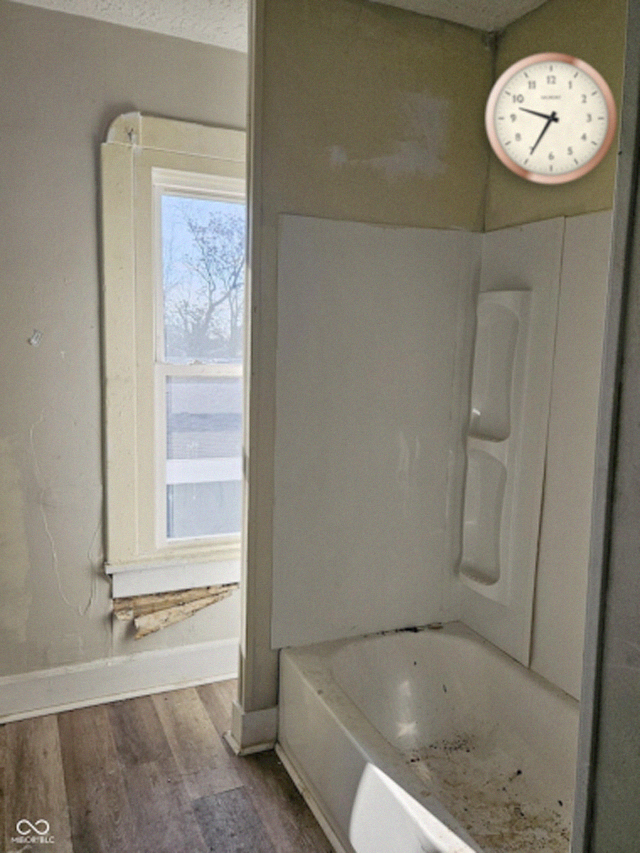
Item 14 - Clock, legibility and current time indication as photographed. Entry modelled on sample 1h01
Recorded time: 9h35
